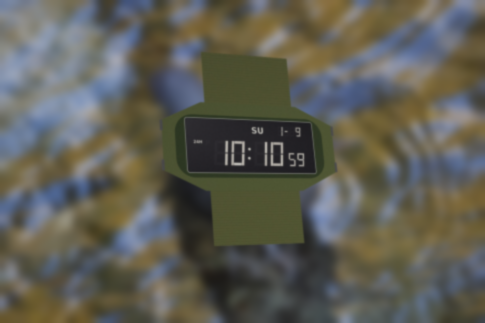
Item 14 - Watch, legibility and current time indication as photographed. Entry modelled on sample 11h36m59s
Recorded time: 10h10m59s
